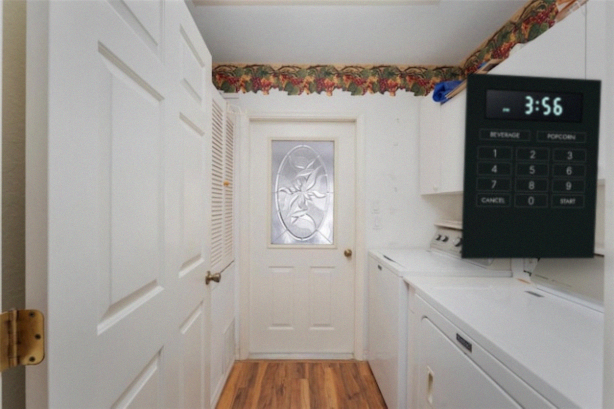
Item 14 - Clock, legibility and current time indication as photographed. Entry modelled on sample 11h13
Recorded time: 3h56
